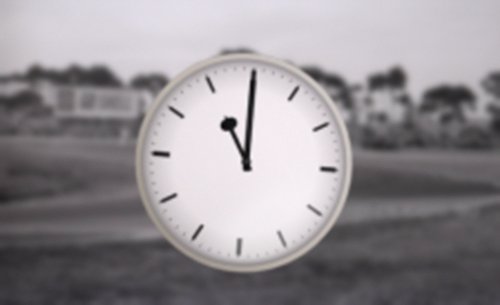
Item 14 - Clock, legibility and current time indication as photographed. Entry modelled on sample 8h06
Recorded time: 11h00
